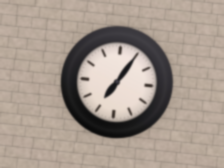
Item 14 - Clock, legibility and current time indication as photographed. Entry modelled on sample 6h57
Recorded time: 7h05
